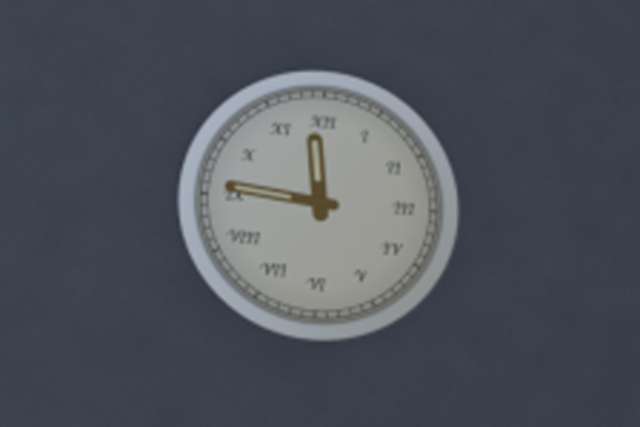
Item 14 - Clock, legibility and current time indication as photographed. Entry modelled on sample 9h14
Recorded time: 11h46
